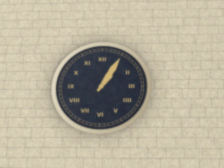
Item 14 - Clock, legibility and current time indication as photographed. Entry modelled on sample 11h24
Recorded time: 1h05
